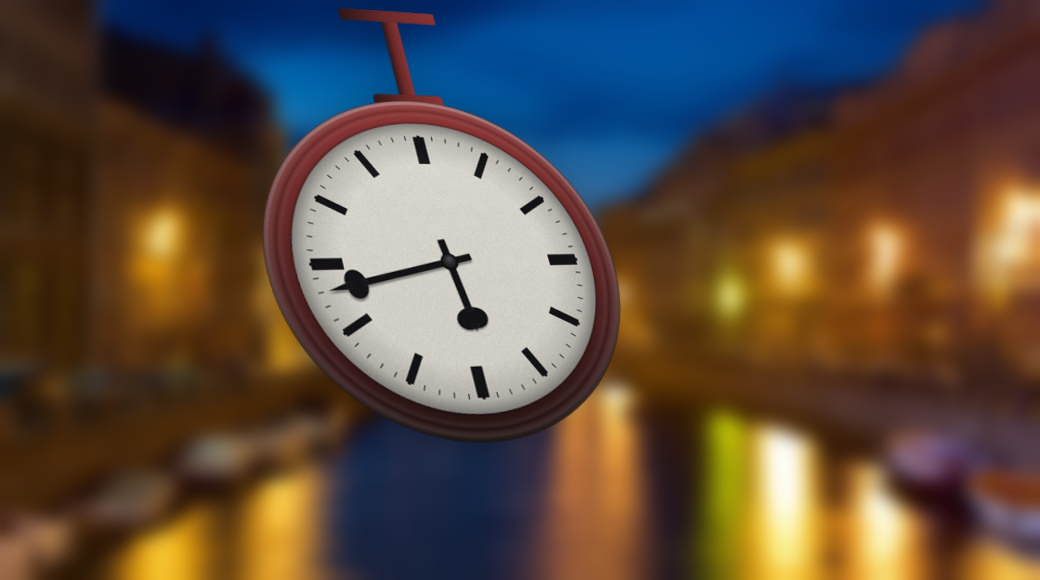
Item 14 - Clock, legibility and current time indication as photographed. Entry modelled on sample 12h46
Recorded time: 5h43
